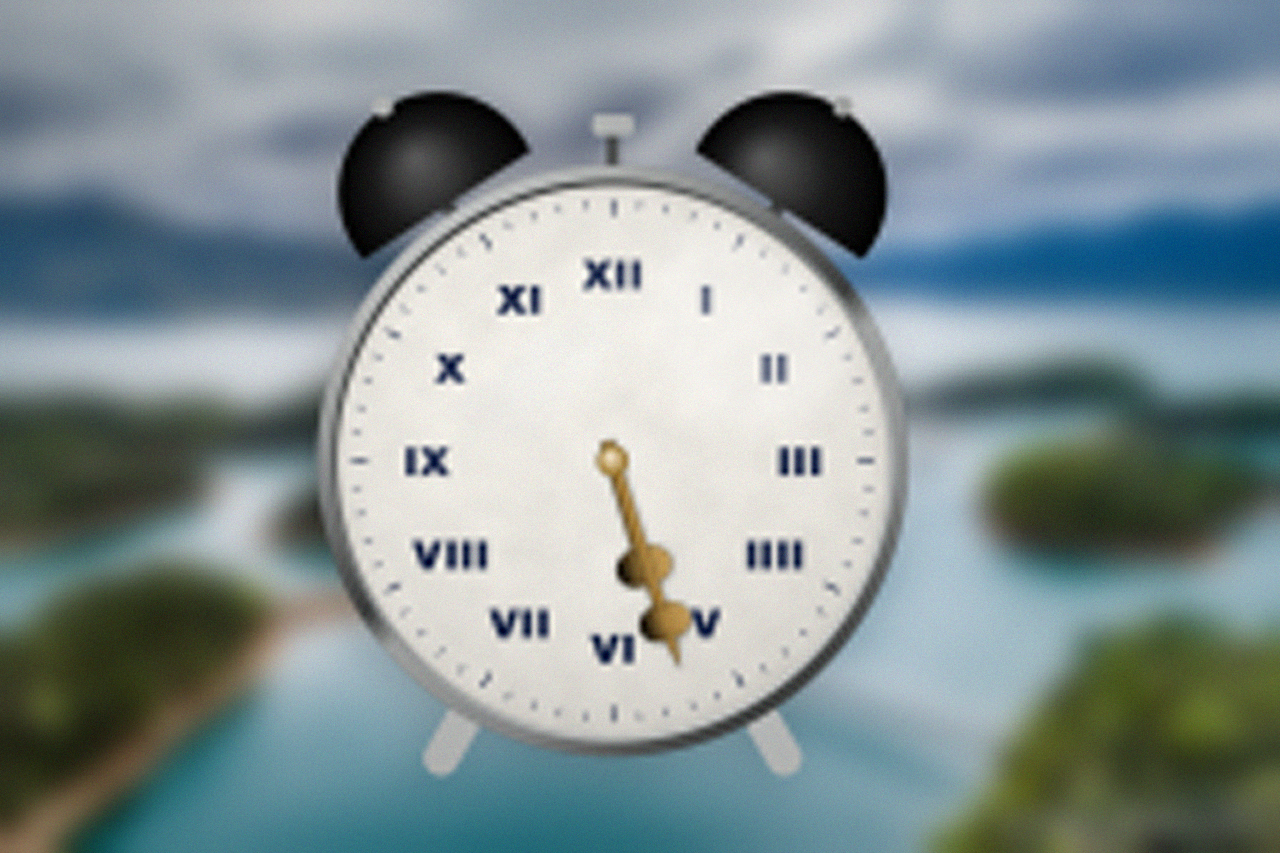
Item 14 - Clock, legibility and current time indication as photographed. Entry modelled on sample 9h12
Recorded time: 5h27
